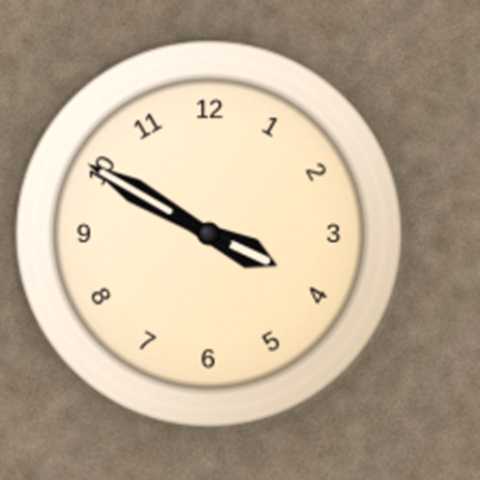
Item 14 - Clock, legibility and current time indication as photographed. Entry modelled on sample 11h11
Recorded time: 3h50
